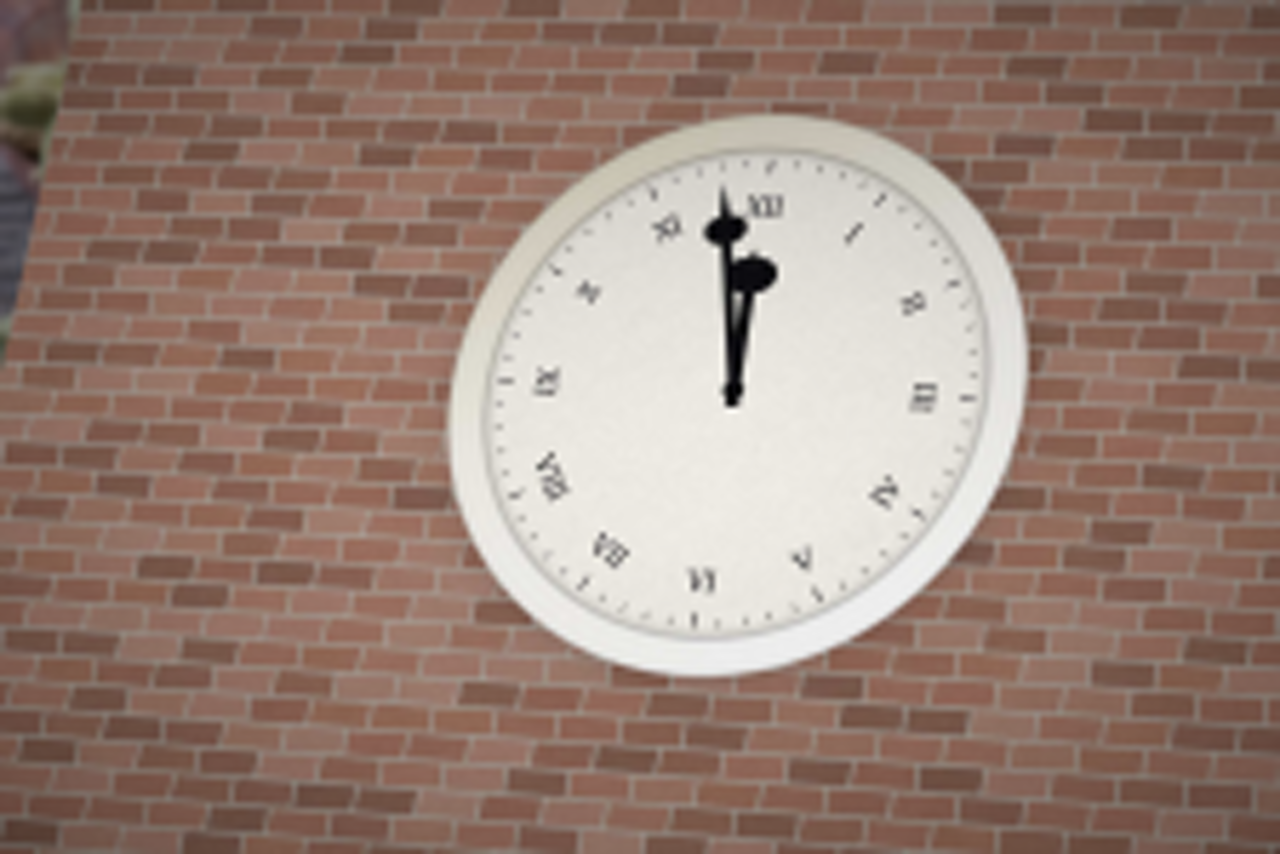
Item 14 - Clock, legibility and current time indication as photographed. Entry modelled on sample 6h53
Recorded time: 11h58
